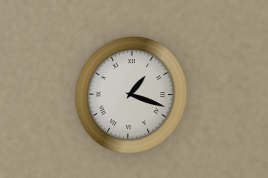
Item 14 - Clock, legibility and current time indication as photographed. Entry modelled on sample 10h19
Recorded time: 1h18
